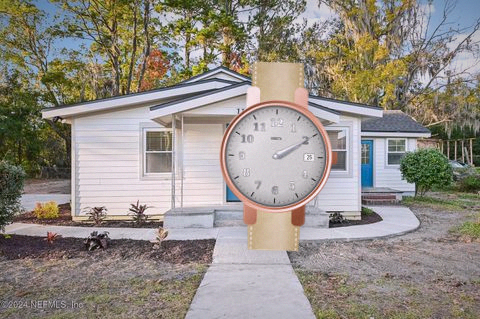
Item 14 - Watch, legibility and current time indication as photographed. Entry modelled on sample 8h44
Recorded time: 2h10
